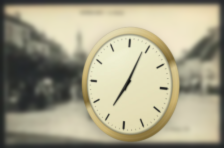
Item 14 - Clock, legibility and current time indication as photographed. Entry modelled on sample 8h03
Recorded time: 7h04
